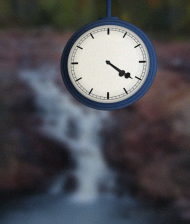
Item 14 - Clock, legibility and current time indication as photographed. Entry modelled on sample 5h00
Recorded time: 4h21
